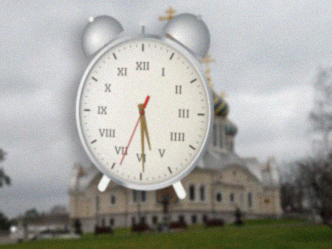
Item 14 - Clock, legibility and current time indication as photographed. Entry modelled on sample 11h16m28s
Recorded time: 5h29m34s
